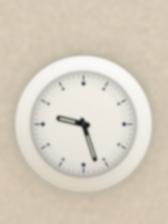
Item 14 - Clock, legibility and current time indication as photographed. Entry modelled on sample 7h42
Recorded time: 9h27
